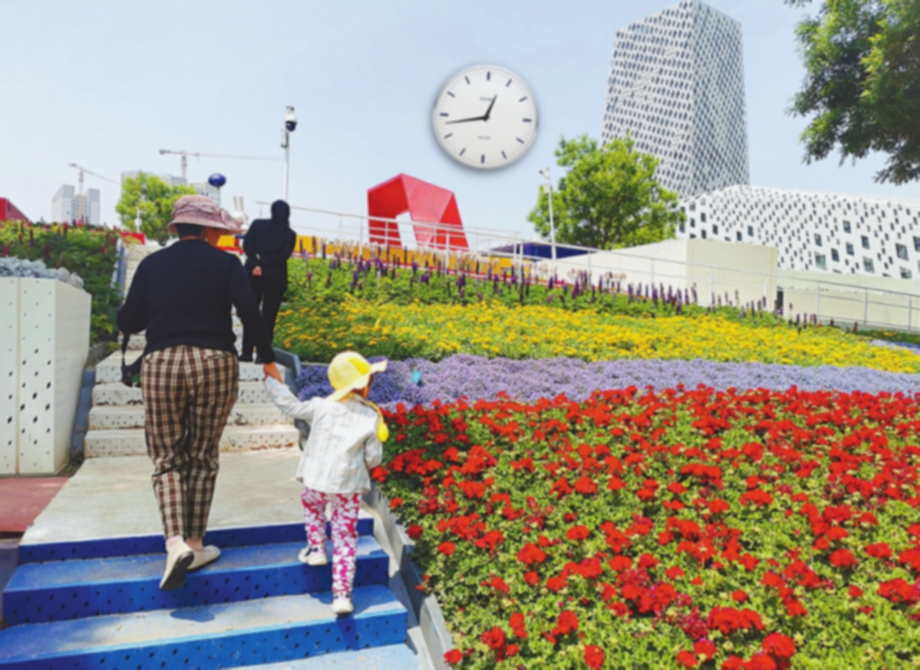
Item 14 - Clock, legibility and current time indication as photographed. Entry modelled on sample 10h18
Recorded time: 12h43
